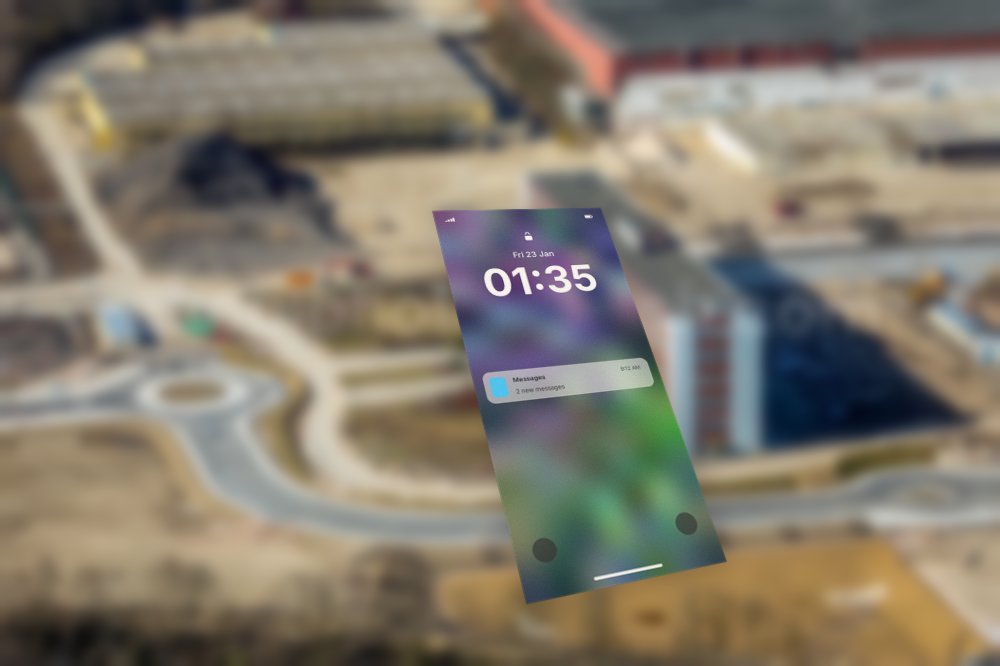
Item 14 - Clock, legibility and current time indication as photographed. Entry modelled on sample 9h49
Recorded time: 1h35
